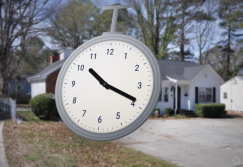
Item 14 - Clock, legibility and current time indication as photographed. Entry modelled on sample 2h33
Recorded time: 10h19
